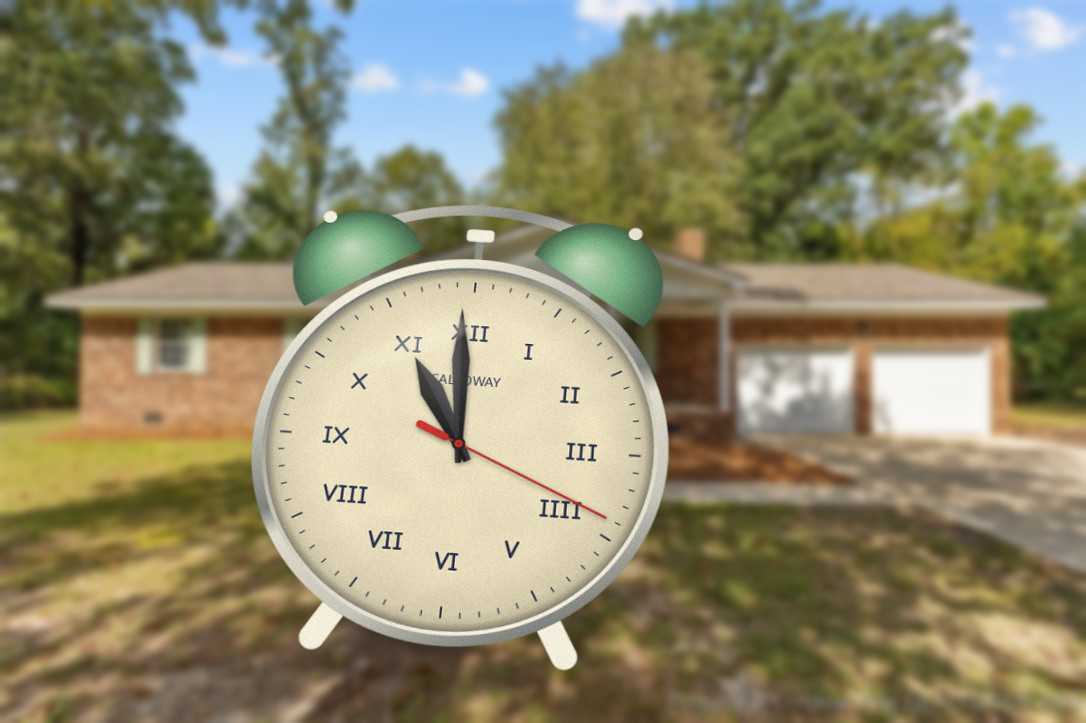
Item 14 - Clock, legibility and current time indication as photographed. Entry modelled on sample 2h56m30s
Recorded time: 10h59m19s
